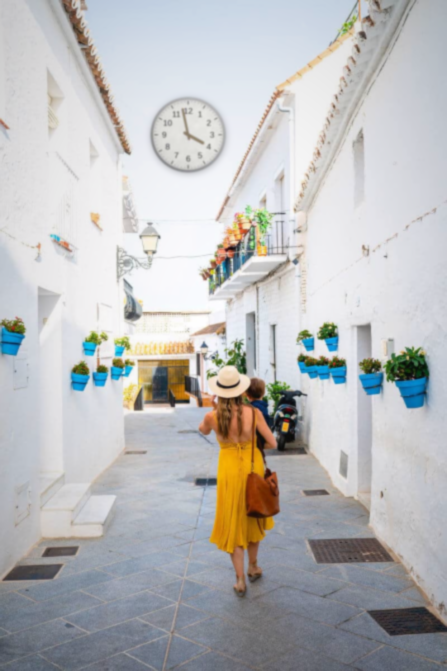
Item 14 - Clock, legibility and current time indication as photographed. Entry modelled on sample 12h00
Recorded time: 3h58
